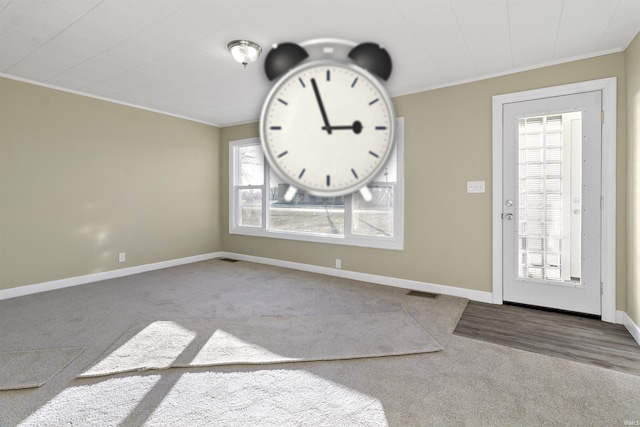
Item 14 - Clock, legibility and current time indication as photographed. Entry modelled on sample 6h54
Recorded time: 2h57
